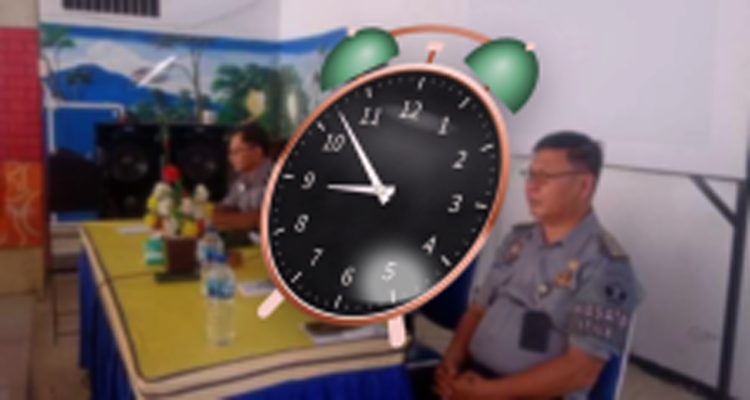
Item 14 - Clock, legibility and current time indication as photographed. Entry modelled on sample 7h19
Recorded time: 8h52
